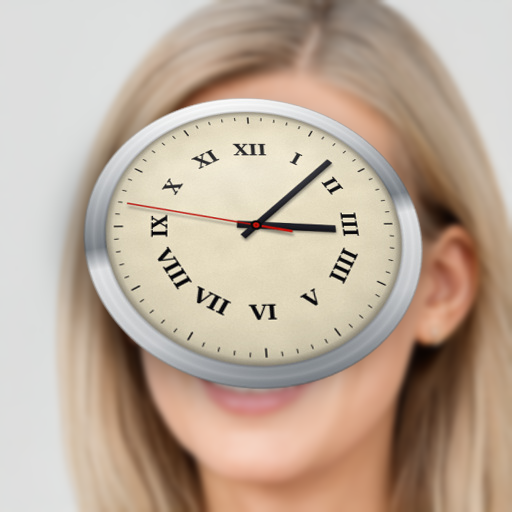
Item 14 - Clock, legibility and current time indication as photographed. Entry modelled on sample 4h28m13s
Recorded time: 3h07m47s
